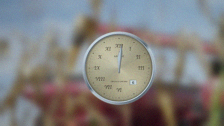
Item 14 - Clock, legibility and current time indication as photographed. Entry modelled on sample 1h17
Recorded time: 12h01
